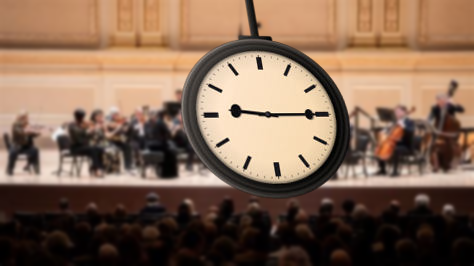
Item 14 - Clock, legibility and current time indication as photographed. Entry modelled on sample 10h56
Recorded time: 9h15
